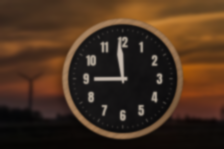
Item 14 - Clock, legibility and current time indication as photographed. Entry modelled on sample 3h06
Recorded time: 8h59
